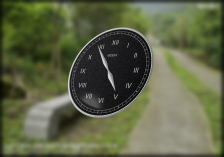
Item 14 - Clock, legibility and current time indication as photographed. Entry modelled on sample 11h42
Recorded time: 4h54
